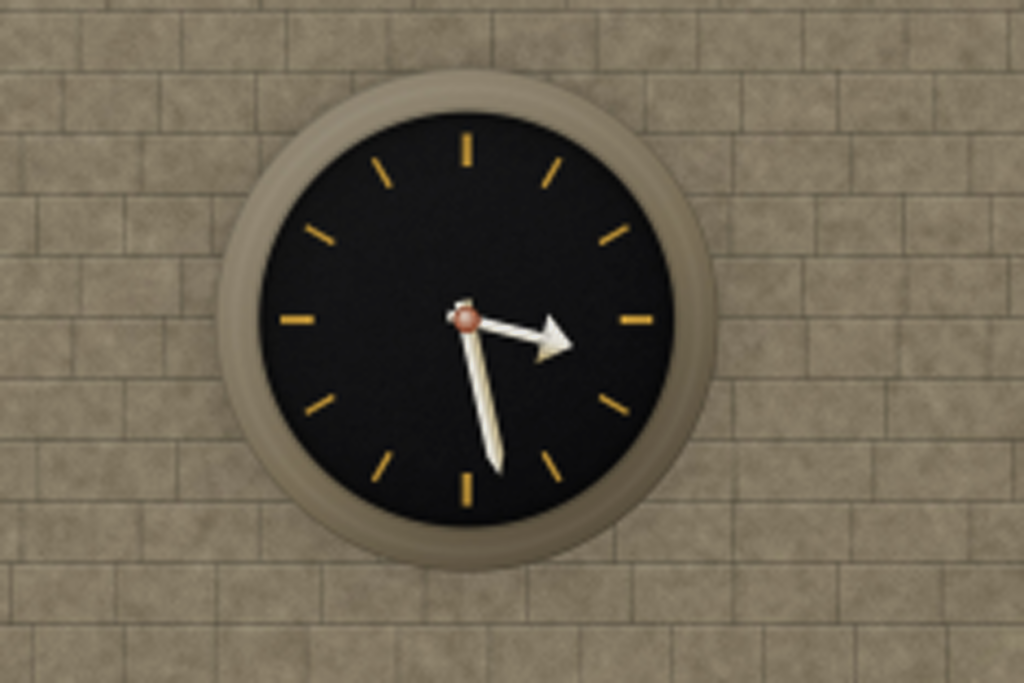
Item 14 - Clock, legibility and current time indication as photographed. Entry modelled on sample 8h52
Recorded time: 3h28
